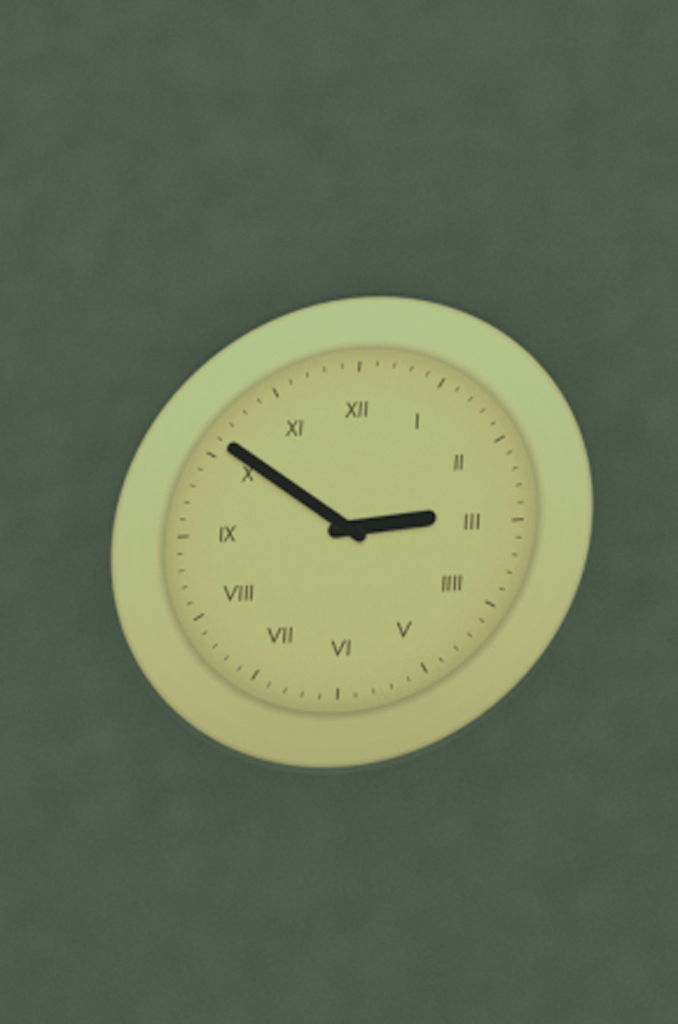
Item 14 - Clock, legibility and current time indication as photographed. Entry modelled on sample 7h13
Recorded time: 2h51
